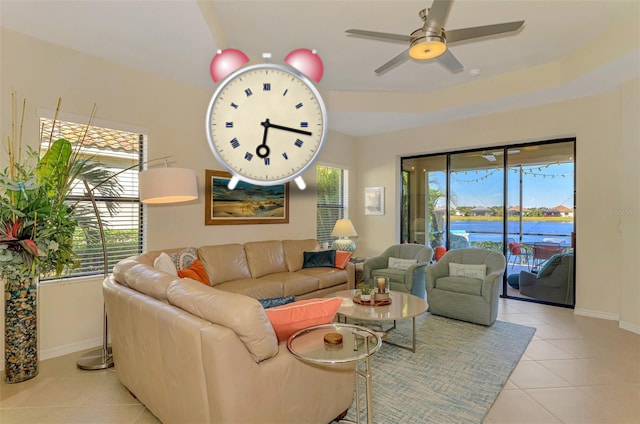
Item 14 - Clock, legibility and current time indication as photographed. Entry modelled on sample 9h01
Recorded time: 6h17
